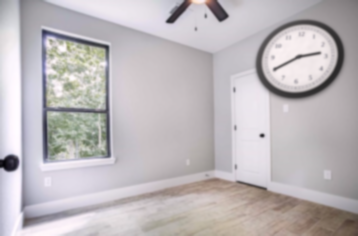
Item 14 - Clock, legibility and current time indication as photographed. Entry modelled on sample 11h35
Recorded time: 2h40
